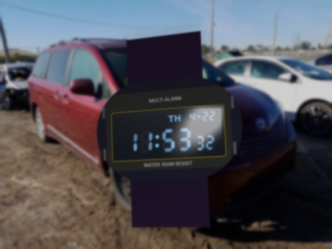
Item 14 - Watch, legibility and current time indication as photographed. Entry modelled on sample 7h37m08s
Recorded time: 11h53m32s
